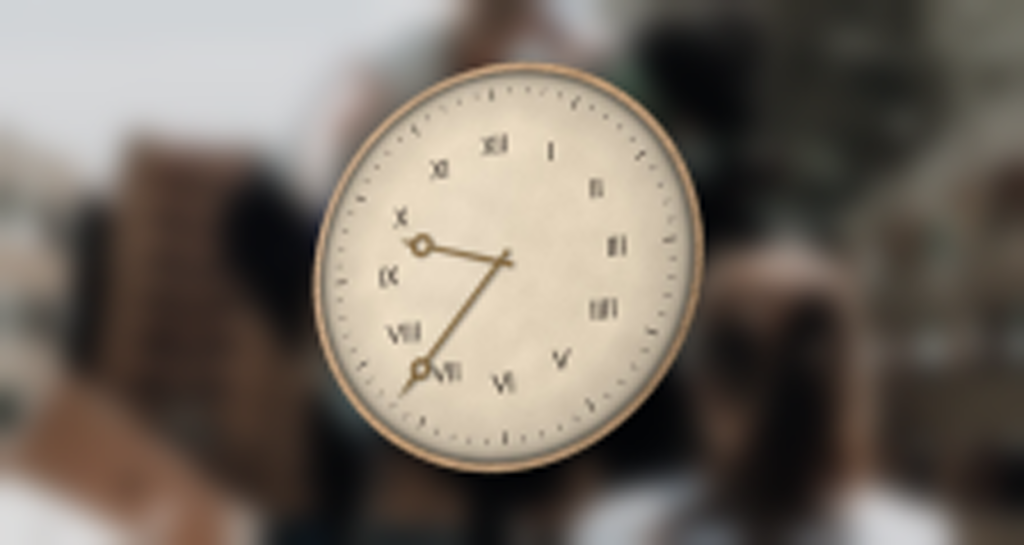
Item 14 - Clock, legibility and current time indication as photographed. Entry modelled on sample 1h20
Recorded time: 9h37
